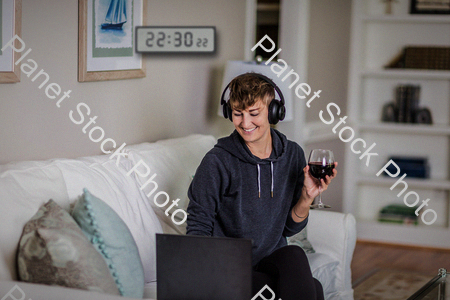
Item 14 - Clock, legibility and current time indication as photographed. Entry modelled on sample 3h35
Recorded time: 22h30
